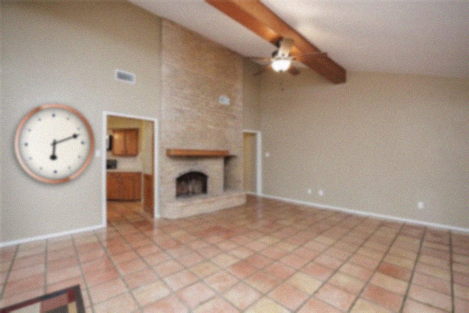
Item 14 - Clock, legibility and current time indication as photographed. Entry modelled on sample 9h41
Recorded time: 6h12
